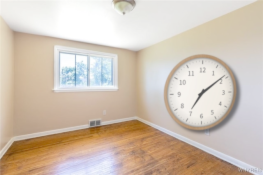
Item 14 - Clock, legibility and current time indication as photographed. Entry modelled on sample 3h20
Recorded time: 7h09
